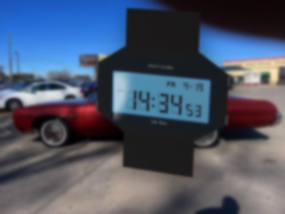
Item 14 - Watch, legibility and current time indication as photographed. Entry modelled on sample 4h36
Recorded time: 14h34
